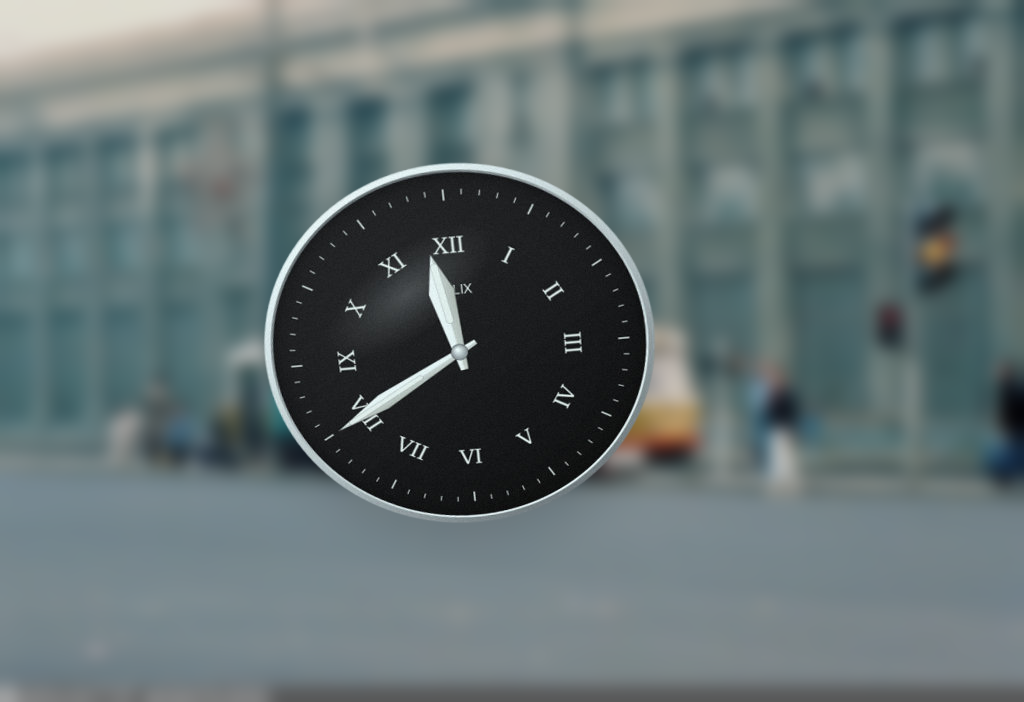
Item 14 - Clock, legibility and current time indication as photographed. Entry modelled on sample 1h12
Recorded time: 11h40
